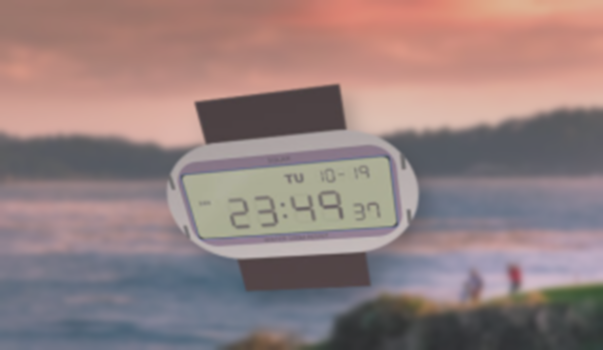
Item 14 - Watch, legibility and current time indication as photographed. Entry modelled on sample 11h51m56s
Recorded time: 23h49m37s
